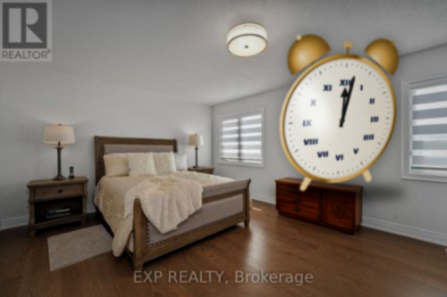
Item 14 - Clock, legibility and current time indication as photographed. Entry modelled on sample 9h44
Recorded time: 12h02
